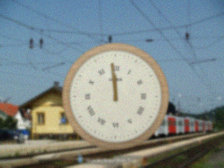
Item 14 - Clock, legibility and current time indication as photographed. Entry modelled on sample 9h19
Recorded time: 11h59
